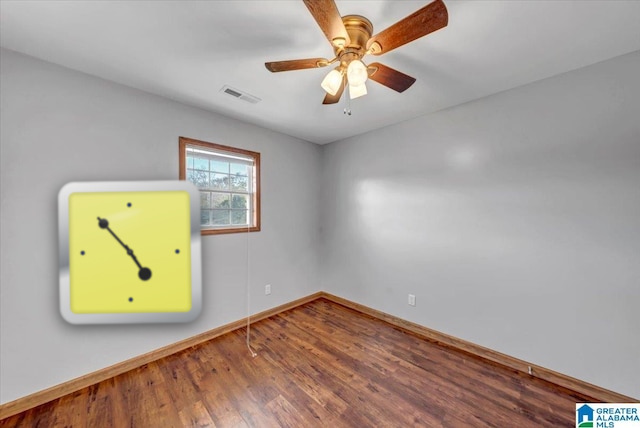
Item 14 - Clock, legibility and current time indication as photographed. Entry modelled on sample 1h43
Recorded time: 4h53
